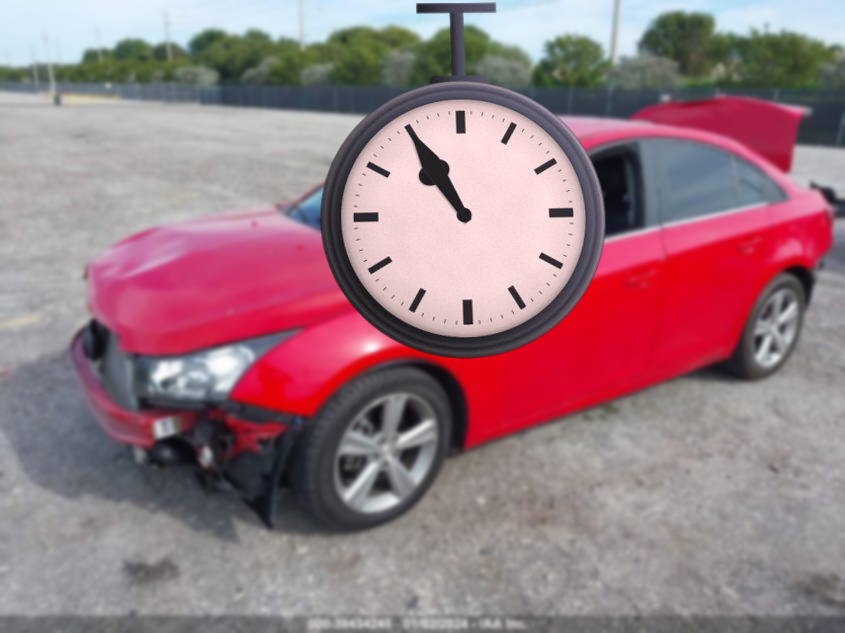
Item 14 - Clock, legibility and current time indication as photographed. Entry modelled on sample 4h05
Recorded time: 10h55
